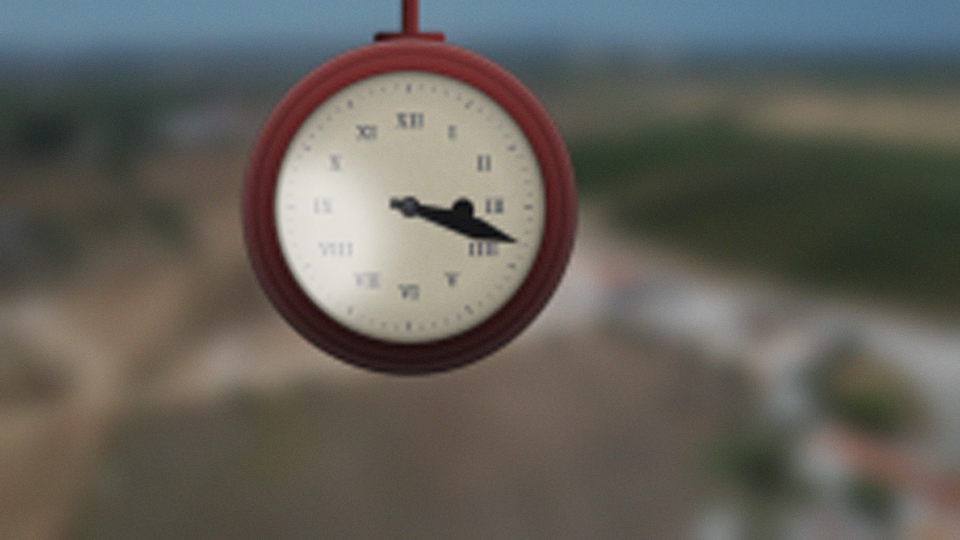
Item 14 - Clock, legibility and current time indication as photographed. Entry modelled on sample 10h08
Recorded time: 3h18
